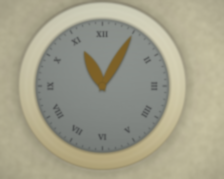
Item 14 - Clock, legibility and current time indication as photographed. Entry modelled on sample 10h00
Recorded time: 11h05
